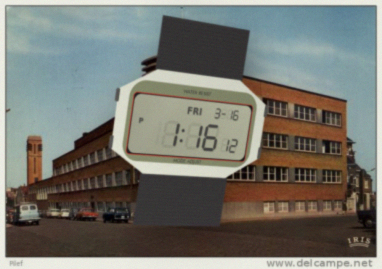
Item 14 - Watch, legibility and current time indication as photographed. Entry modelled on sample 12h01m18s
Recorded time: 1h16m12s
